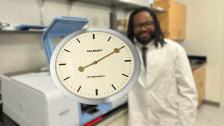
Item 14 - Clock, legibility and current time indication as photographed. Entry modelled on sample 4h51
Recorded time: 8h10
